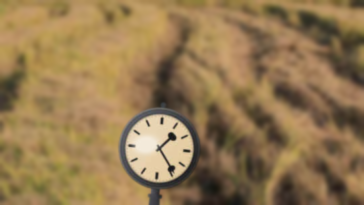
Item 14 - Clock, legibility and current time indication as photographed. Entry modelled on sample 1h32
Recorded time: 1h24
